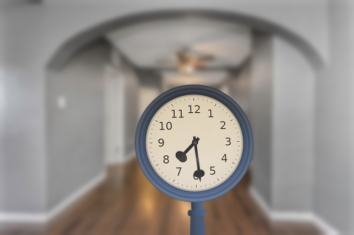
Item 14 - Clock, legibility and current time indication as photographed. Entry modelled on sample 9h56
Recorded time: 7h29
